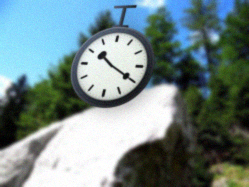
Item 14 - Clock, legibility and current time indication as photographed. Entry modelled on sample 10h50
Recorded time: 10h20
